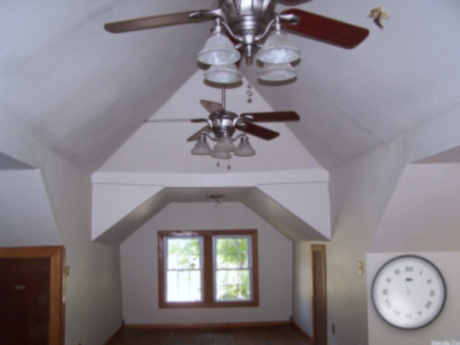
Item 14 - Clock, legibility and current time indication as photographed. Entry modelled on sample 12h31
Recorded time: 10h51
